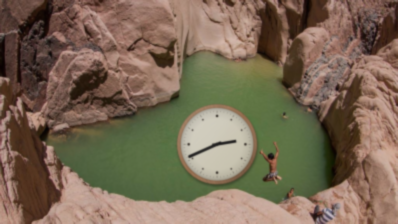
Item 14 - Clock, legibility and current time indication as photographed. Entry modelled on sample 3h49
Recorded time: 2h41
